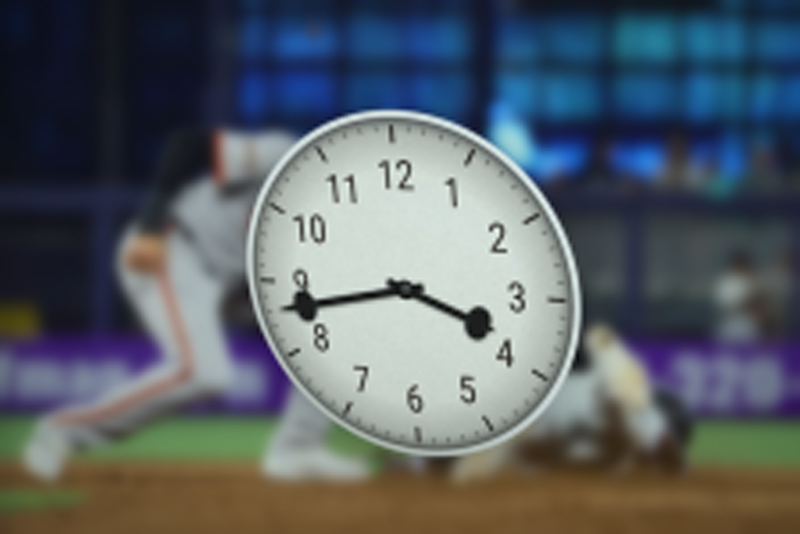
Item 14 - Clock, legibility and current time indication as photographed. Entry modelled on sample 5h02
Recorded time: 3h43
